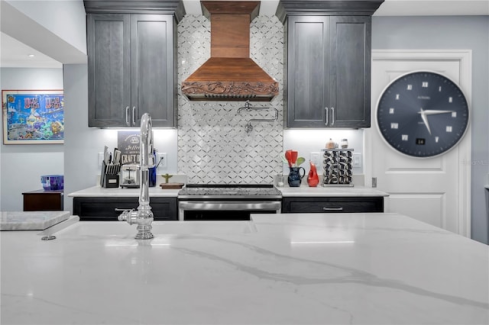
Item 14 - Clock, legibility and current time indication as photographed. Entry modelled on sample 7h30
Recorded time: 5h14
